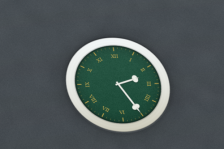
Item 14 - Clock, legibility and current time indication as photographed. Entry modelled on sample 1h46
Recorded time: 2h25
